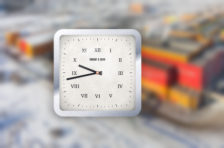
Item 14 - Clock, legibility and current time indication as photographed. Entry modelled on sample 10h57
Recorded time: 9h43
